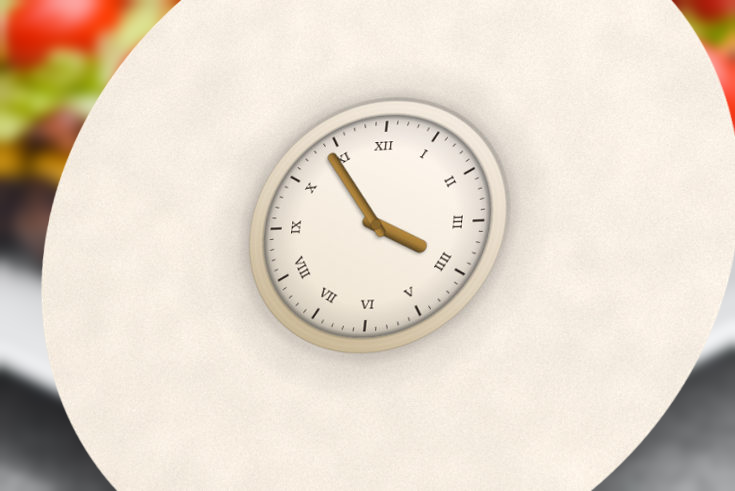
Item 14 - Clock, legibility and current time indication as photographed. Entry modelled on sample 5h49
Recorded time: 3h54
